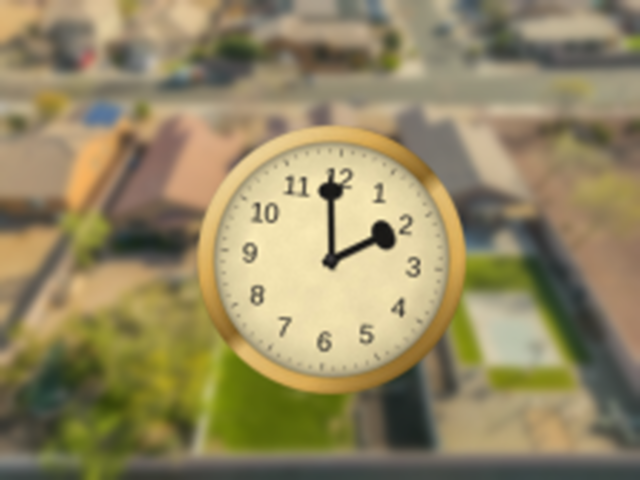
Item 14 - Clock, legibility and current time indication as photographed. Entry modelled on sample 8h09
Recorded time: 1h59
